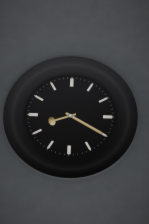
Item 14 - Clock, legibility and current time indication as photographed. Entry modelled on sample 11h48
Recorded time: 8h20
